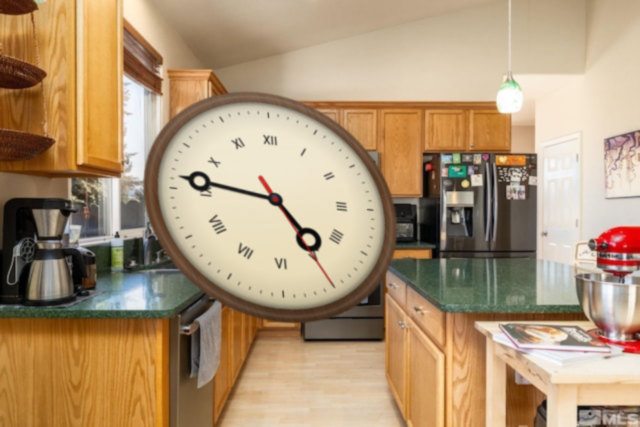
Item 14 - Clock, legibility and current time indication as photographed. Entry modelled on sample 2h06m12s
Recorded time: 4h46m25s
